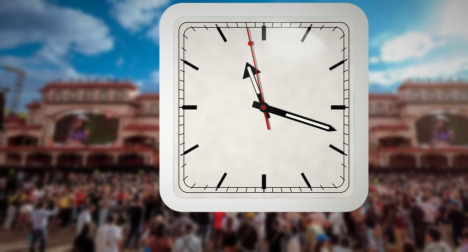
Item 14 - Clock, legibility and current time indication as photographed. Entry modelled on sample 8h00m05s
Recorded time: 11h17m58s
